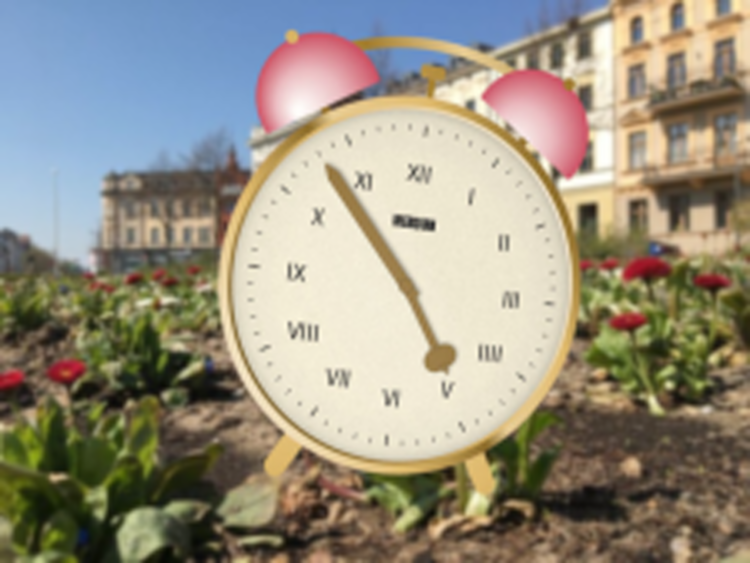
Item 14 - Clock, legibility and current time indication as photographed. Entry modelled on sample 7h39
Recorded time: 4h53
